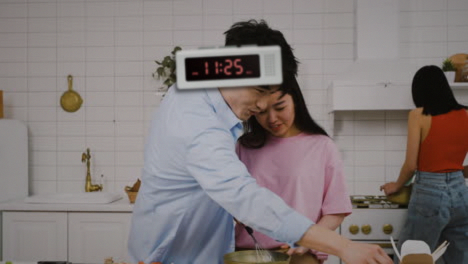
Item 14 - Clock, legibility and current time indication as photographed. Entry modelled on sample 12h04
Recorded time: 11h25
